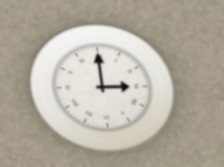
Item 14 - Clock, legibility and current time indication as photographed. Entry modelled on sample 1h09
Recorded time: 3h00
